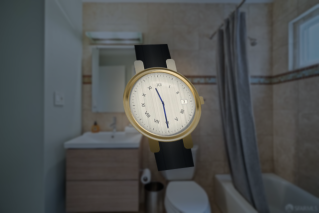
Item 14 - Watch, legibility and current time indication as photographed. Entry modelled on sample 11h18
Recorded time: 11h30
